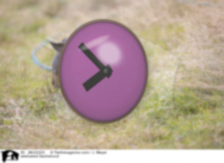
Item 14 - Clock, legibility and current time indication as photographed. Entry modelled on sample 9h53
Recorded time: 7h52
